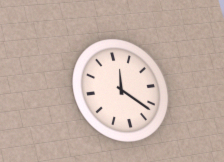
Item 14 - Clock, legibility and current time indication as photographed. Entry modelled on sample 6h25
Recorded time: 12h22
